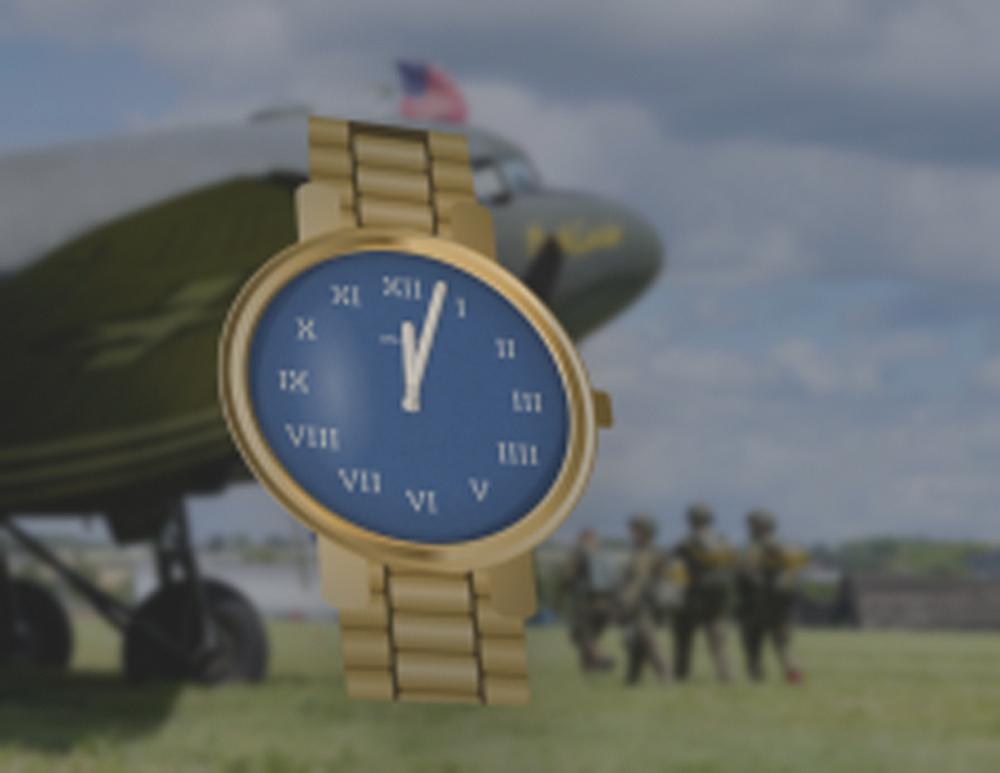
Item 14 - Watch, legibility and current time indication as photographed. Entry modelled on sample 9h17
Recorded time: 12h03
